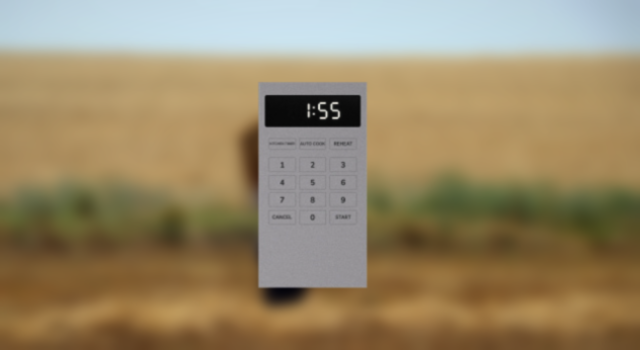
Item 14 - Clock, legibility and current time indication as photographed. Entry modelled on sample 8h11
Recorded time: 1h55
